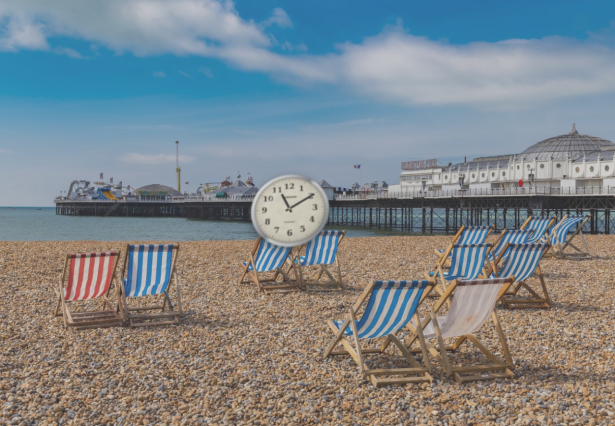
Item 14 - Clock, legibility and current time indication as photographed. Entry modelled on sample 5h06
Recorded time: 11h10
